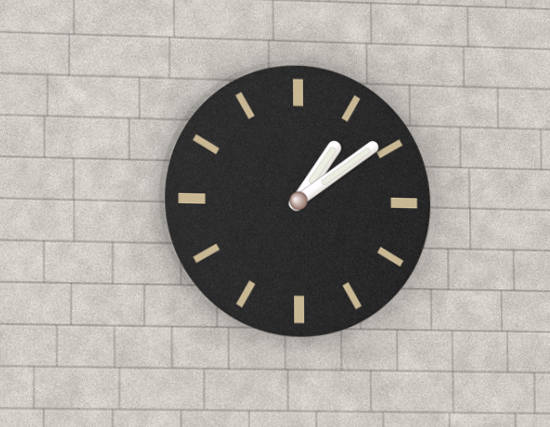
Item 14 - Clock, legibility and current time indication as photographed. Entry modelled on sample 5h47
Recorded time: 1h09
